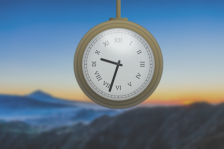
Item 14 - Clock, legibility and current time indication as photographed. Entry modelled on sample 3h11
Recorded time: 9h33
